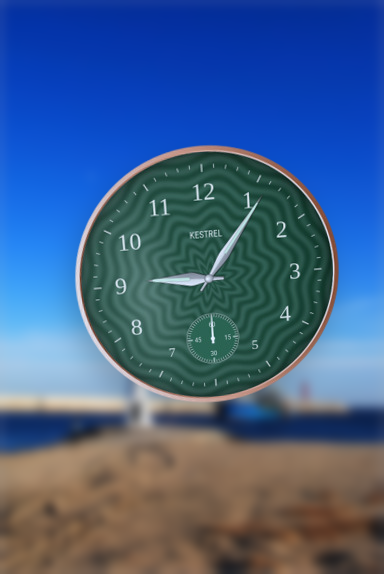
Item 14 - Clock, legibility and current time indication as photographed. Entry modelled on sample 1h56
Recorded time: 9h06
